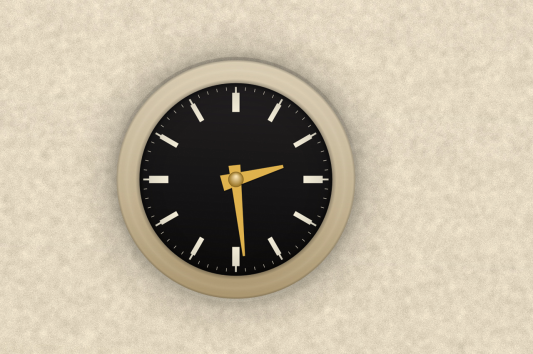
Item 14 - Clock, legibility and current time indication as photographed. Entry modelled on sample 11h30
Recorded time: 2h29
